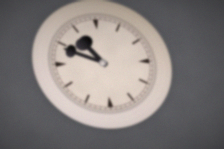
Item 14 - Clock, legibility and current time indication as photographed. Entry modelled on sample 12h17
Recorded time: 10h49
